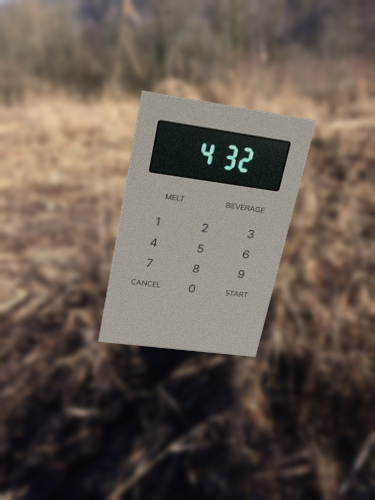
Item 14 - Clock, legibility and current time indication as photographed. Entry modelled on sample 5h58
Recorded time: 4h32
